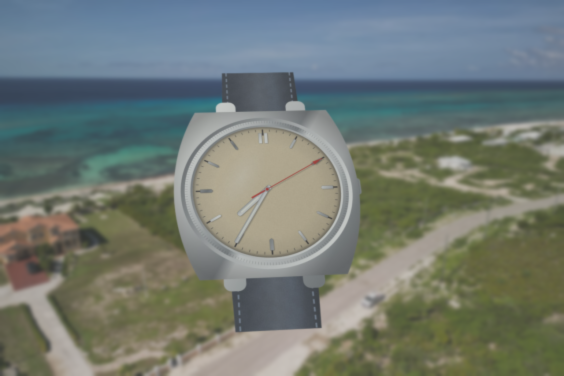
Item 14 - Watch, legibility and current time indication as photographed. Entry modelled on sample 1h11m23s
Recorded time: 7h35m10s
